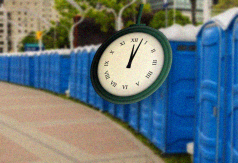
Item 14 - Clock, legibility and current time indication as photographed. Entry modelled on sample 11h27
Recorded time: 12h03
